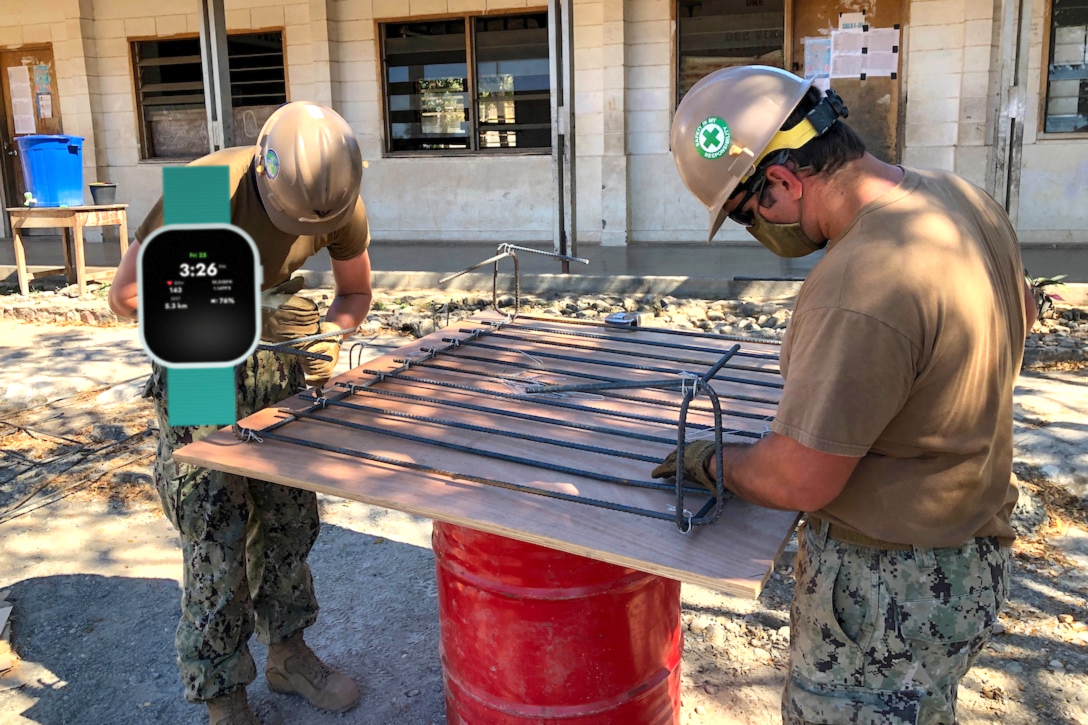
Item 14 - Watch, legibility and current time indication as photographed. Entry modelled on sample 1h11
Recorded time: 3h26
